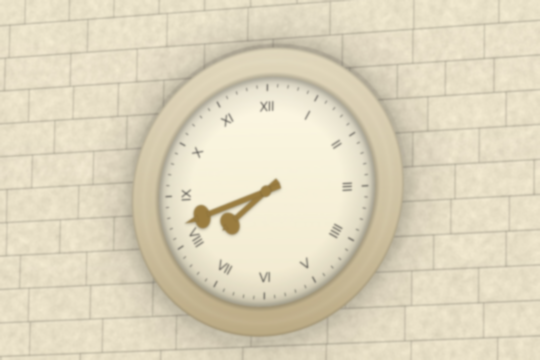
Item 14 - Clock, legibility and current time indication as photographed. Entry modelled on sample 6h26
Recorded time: 7h42
